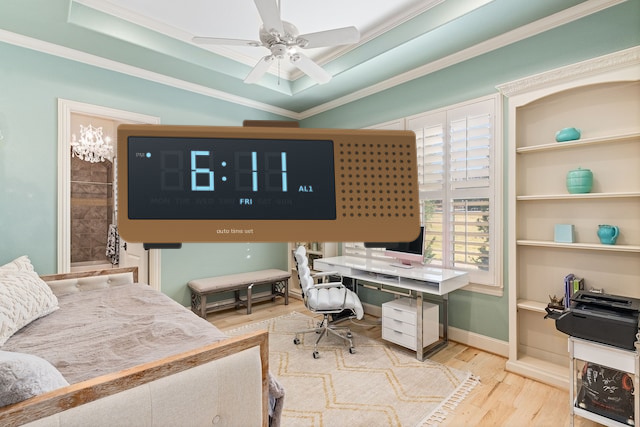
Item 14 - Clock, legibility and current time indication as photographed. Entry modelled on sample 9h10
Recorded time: 6h11
